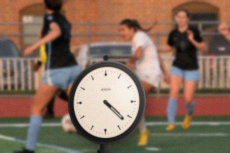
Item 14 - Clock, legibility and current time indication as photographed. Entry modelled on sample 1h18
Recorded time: 4h22
